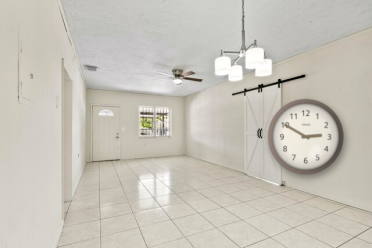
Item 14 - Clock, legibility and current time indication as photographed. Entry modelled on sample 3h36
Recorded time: 2h50
